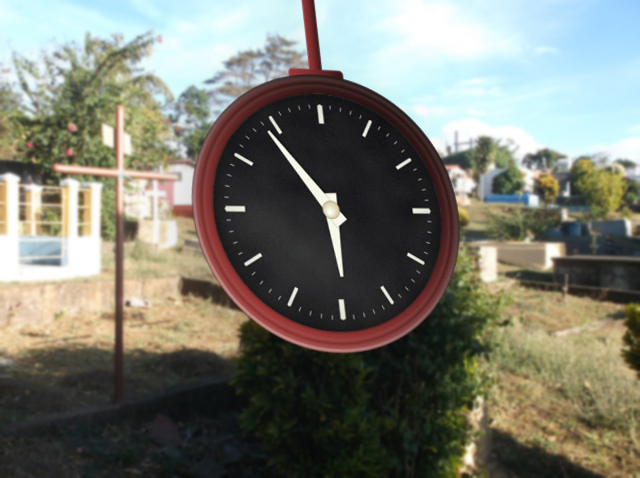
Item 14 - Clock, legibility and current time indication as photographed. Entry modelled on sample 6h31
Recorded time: 5h54
